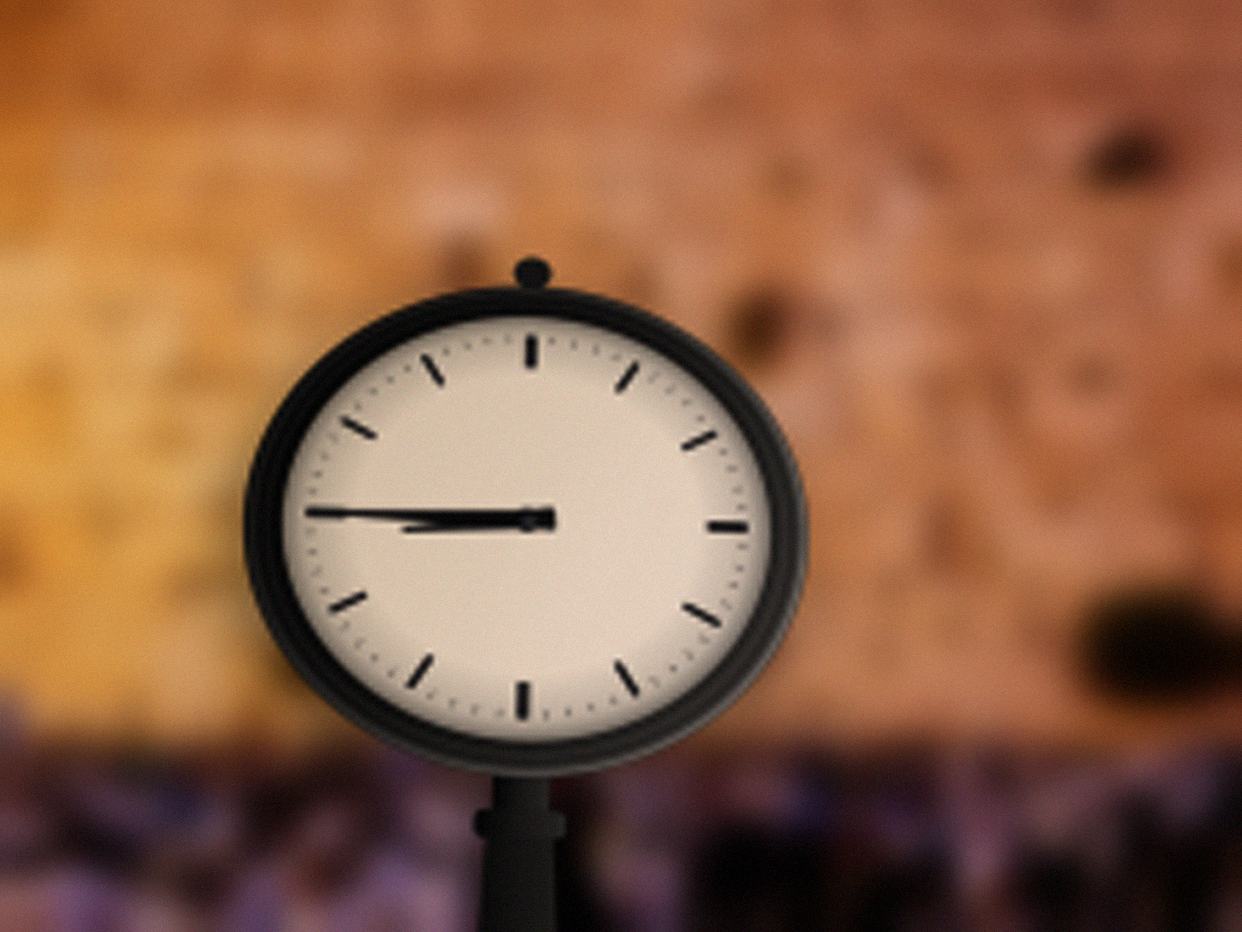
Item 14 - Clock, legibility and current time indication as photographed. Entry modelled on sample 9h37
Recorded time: 8h45
